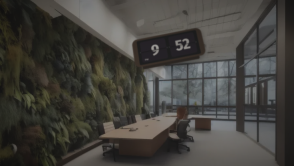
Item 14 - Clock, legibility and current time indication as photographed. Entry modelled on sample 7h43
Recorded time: 9h52
